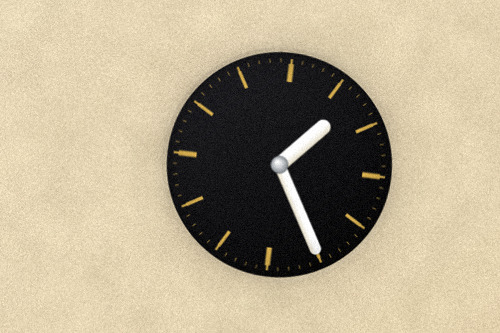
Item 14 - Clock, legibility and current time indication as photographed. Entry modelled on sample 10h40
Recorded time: 1h25
